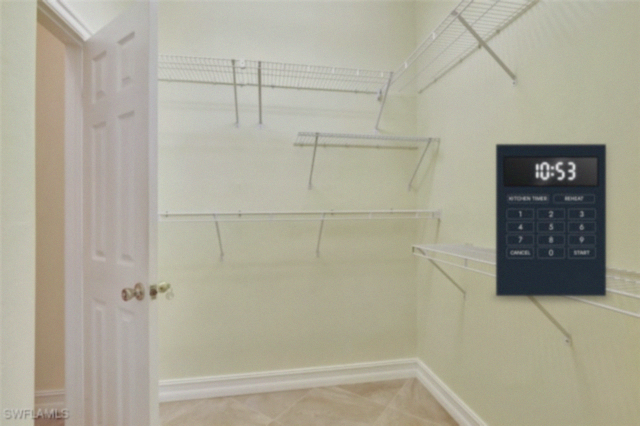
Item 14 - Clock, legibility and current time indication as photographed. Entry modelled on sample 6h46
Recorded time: 10h53
